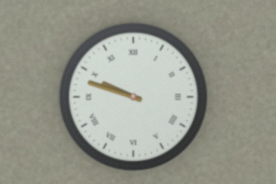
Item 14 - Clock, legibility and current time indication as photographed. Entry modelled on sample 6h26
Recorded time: 9h48
